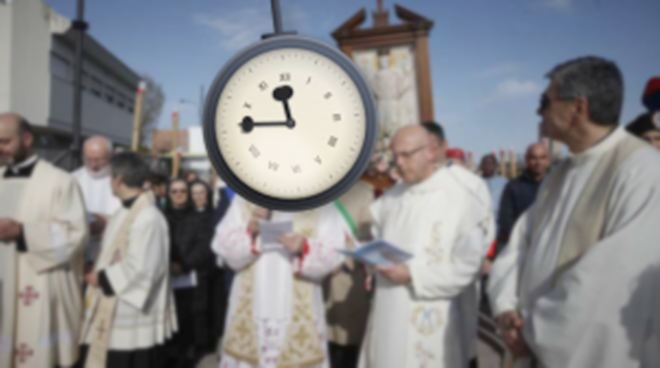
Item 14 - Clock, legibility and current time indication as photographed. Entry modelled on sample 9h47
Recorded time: 11h46
